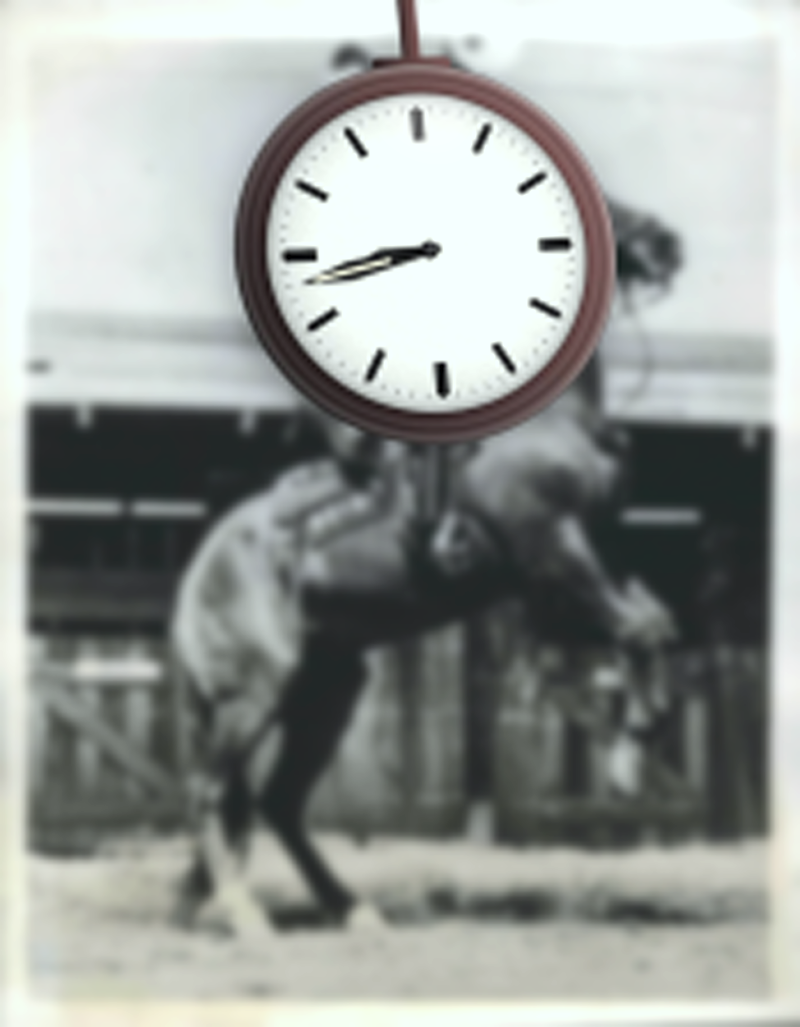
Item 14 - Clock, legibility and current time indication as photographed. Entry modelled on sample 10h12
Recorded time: 8h43
